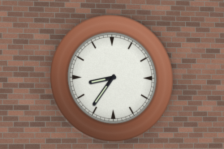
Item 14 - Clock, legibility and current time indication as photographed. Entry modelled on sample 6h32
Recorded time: 8h36
